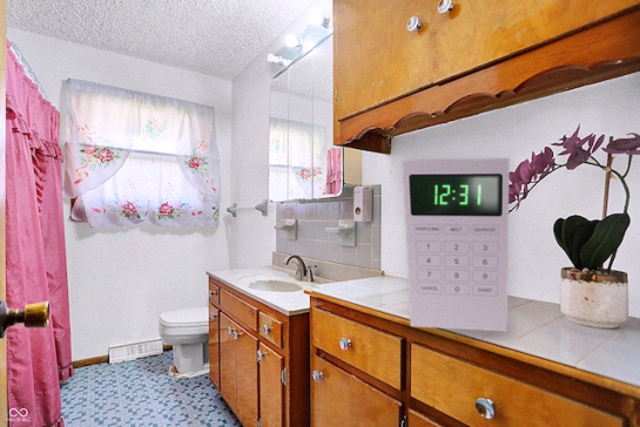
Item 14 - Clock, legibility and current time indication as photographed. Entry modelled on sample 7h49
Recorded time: 12h31
